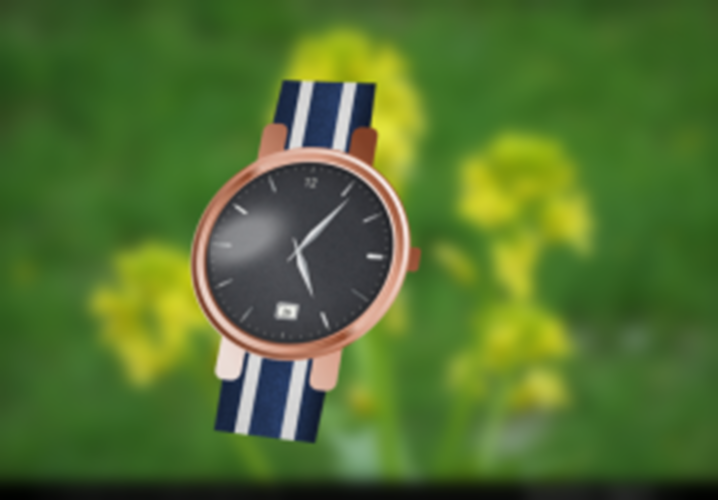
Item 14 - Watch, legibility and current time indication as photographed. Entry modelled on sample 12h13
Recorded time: 5h06
